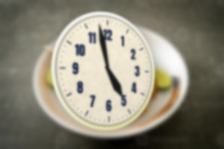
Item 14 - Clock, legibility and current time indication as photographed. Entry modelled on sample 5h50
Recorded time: 4h58
